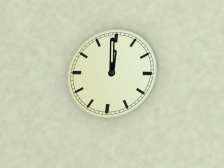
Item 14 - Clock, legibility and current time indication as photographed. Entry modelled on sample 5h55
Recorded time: 11h59
